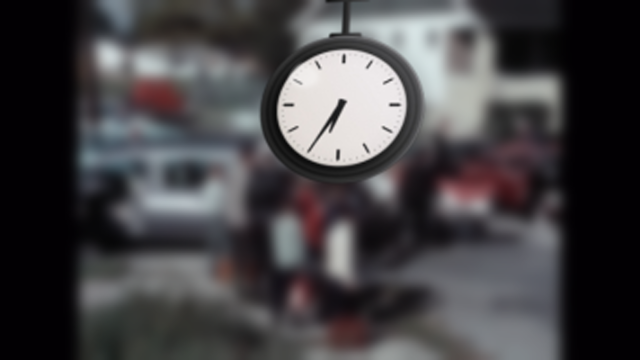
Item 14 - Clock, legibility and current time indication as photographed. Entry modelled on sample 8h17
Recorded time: 6h35
